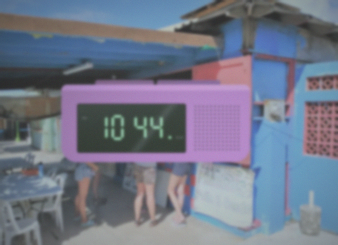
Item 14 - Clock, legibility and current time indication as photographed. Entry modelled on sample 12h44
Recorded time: 10h44
